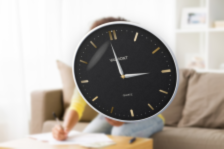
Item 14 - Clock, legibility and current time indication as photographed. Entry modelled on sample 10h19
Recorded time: 2h59
